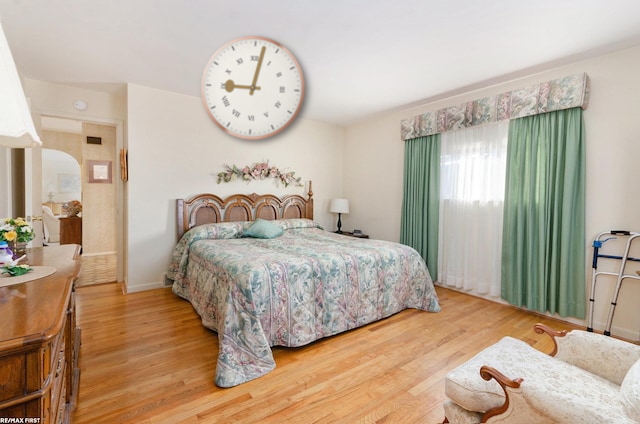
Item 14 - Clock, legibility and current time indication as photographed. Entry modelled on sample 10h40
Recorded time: 9h02
